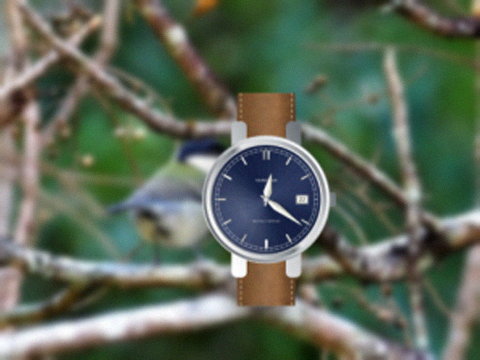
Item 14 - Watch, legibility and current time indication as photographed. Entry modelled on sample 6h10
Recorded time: 12h21
